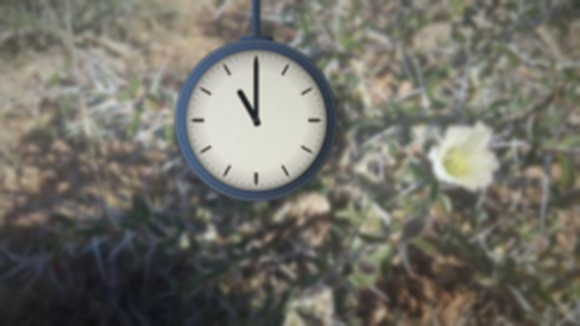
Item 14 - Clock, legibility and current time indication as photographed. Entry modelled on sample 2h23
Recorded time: 11h00
